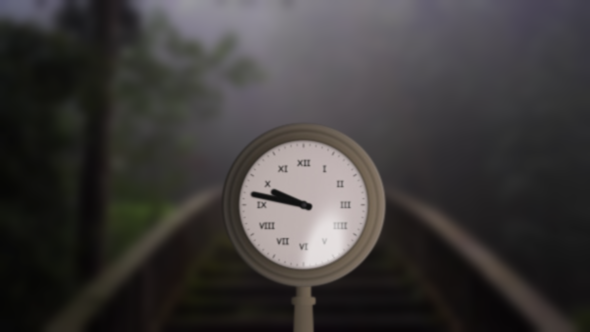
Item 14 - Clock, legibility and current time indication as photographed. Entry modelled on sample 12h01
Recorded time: 9h47
